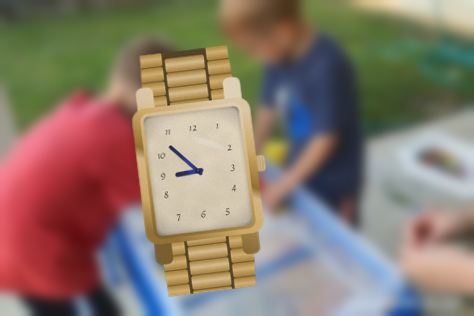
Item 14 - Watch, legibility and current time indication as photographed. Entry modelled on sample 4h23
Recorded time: 8h53
